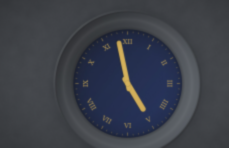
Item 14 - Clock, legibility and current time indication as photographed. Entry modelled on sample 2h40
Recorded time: 4h58
